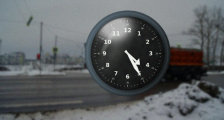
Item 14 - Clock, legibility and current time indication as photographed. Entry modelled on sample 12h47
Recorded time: 4h25
